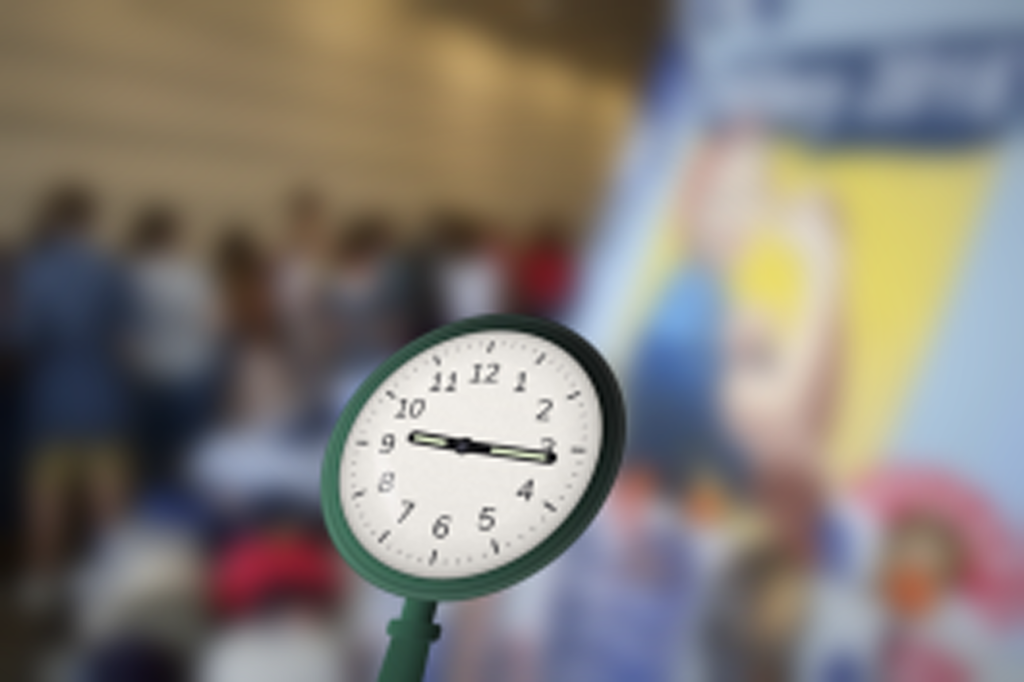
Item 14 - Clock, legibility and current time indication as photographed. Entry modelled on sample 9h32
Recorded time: 9h16
